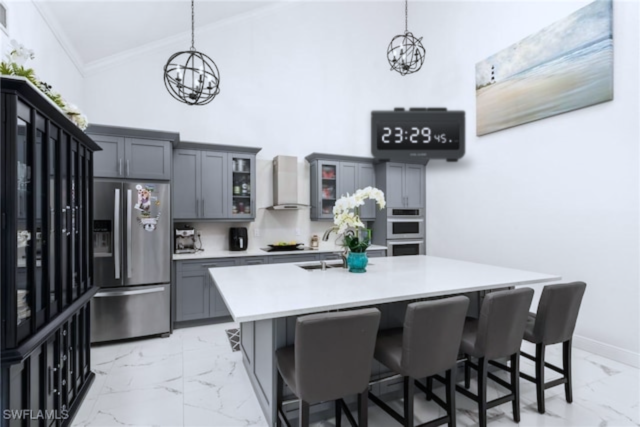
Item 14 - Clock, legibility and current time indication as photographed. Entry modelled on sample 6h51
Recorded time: 23h29
